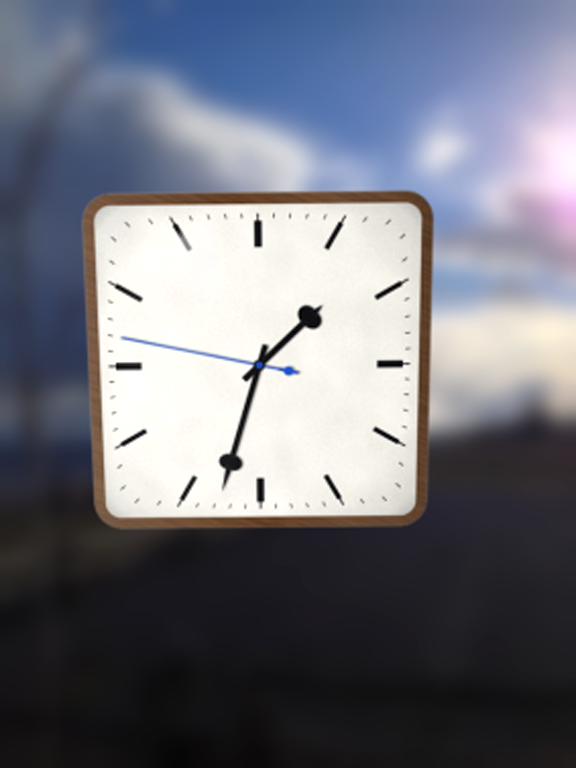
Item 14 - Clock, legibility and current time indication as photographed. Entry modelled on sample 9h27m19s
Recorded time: 1h32m47s
